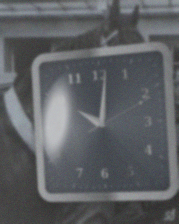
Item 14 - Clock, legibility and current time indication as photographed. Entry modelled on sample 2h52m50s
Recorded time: 10h01m11s
